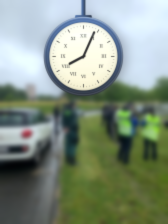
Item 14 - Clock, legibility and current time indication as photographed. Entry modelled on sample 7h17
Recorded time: 8h04
